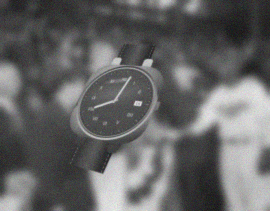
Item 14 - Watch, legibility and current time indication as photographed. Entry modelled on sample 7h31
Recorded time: 8h02
